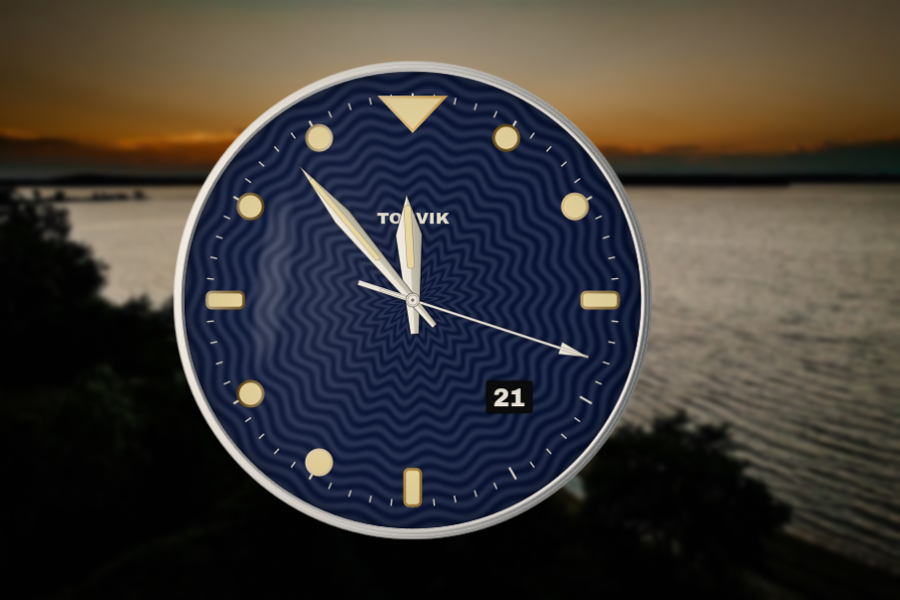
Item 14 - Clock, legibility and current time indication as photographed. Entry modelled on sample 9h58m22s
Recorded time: 11h53m18s
